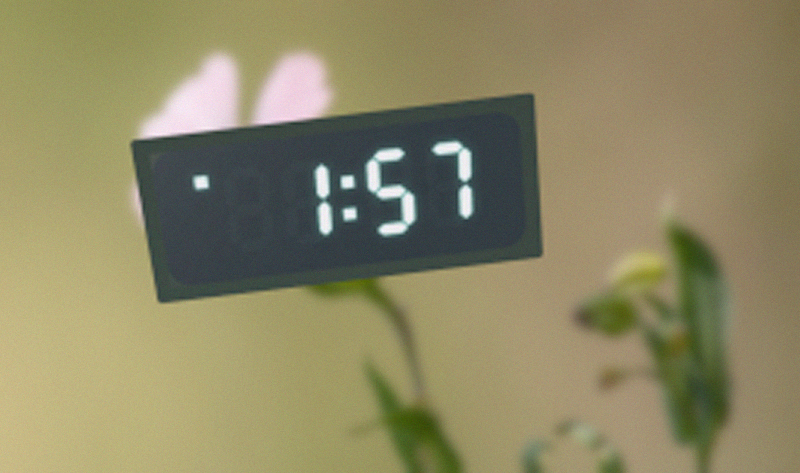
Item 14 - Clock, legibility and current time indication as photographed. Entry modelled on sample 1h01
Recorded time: 1h57
